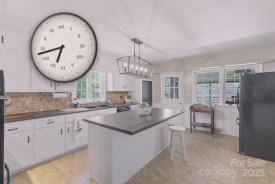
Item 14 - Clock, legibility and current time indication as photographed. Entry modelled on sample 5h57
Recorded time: 6h43
